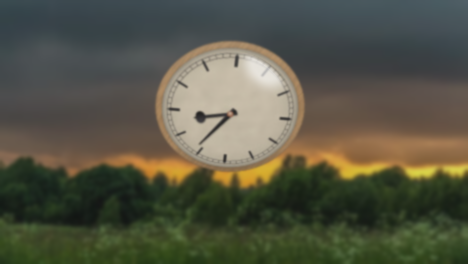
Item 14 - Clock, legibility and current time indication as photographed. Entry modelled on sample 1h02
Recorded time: 8h36
